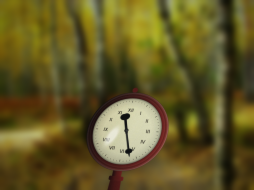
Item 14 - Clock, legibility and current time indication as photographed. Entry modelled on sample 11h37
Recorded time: 11h27
